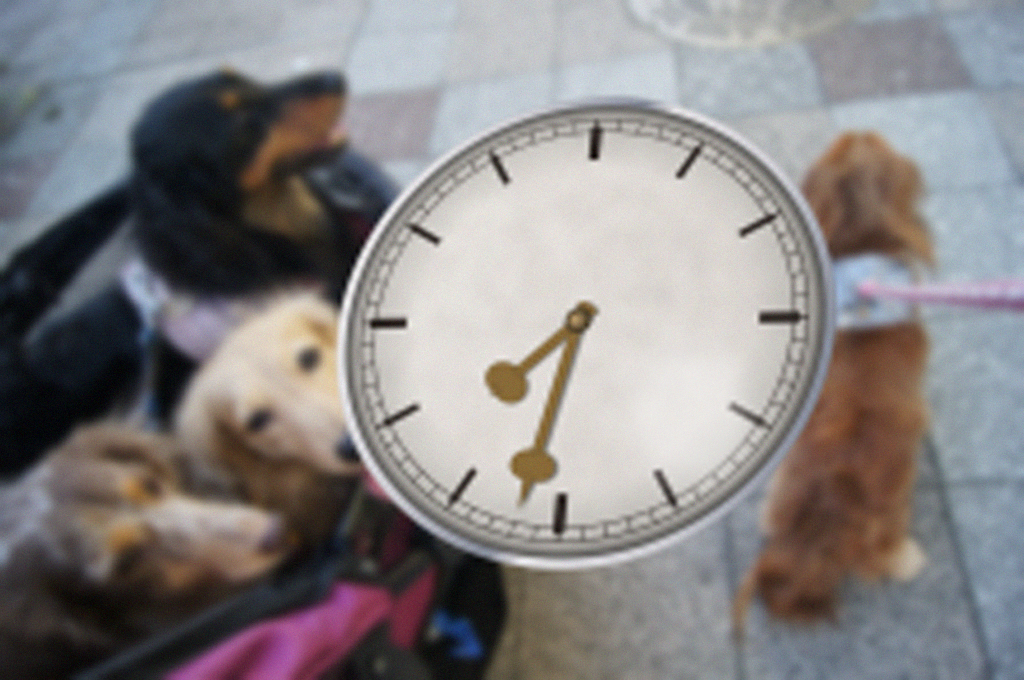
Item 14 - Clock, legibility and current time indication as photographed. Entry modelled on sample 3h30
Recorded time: 7h32
